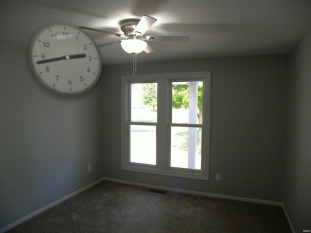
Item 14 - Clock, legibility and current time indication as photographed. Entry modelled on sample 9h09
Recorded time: 2h43
